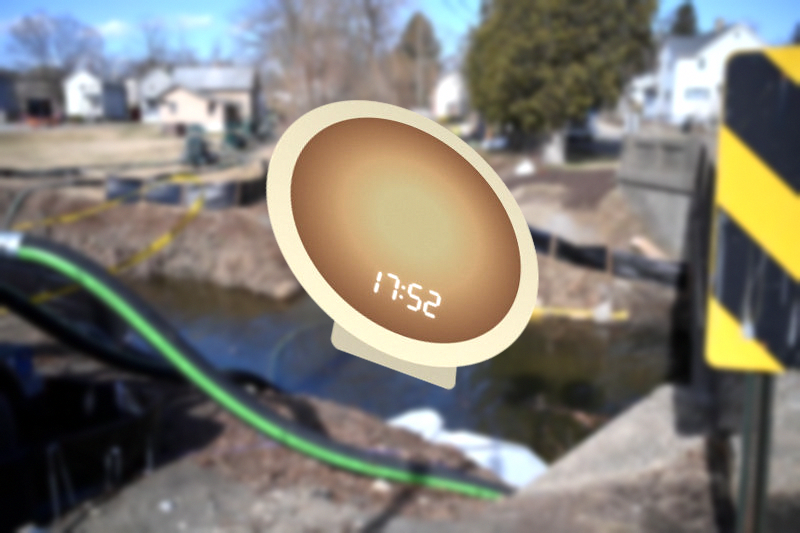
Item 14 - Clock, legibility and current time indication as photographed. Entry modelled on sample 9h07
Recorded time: 17h52
